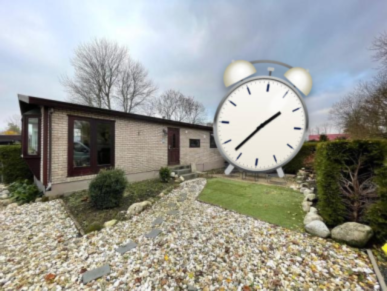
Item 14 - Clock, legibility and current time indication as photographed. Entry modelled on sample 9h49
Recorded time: 1h37
